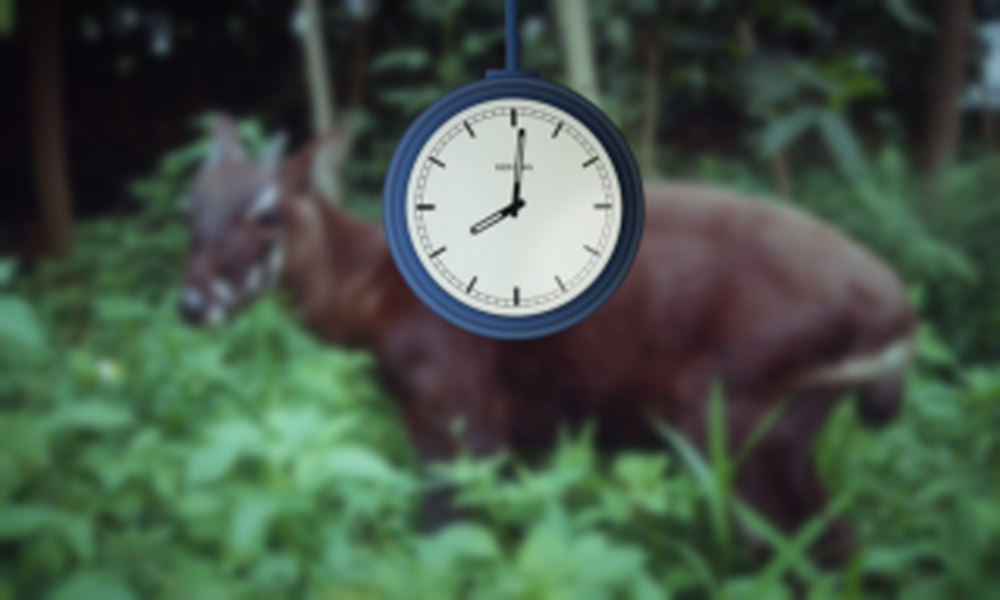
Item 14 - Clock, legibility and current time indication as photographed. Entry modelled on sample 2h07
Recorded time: 8h01
